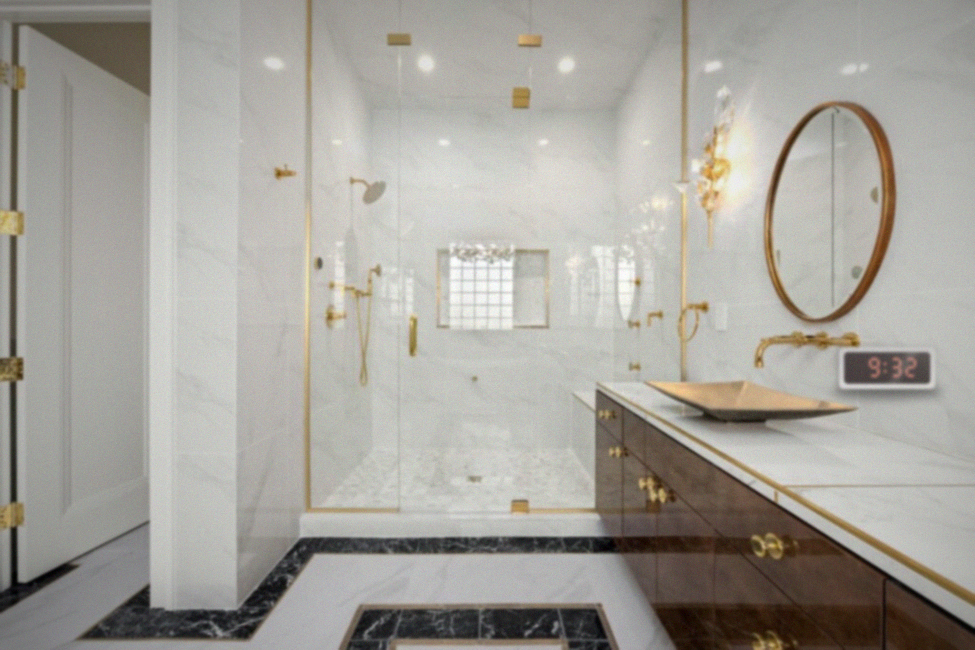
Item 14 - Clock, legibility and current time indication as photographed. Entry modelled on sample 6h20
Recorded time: 9h32
